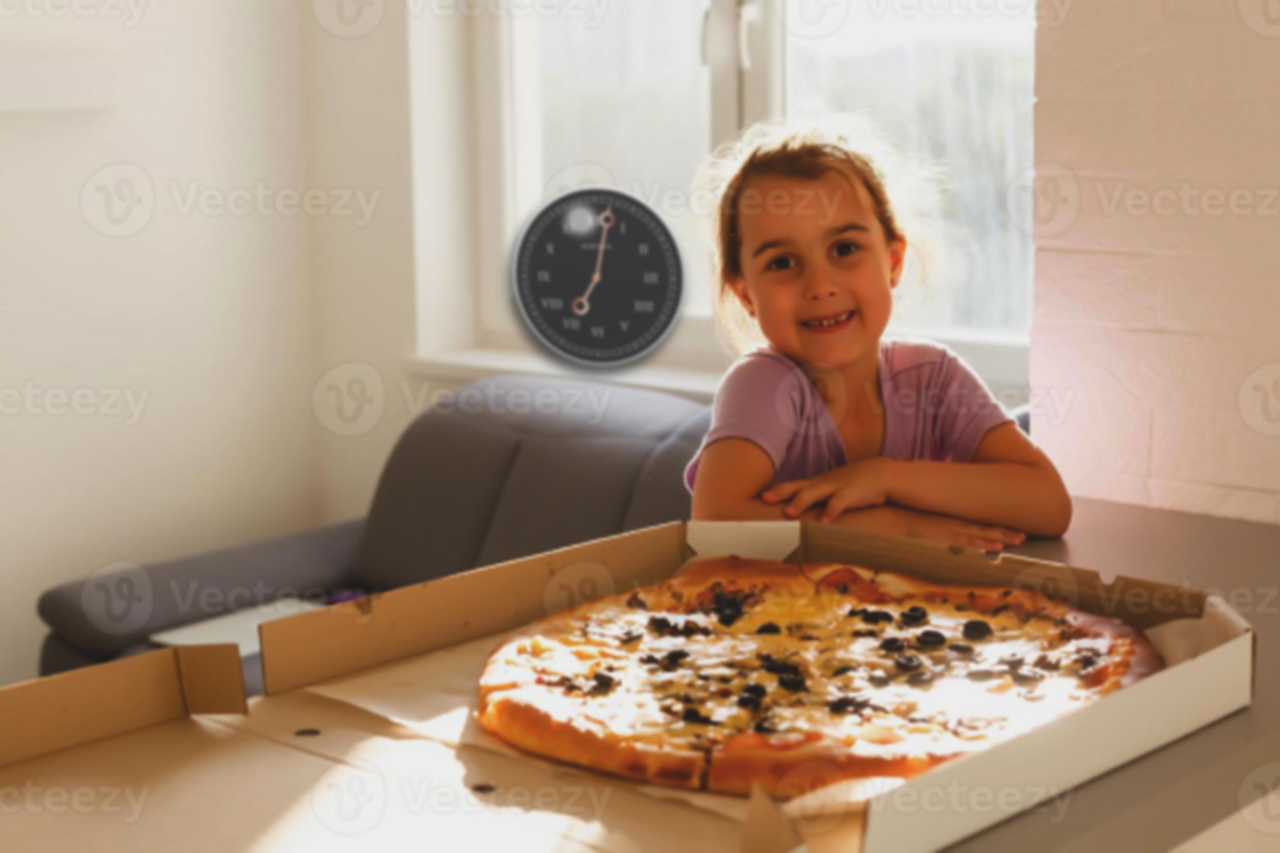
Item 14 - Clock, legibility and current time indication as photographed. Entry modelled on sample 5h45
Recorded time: 7h02
